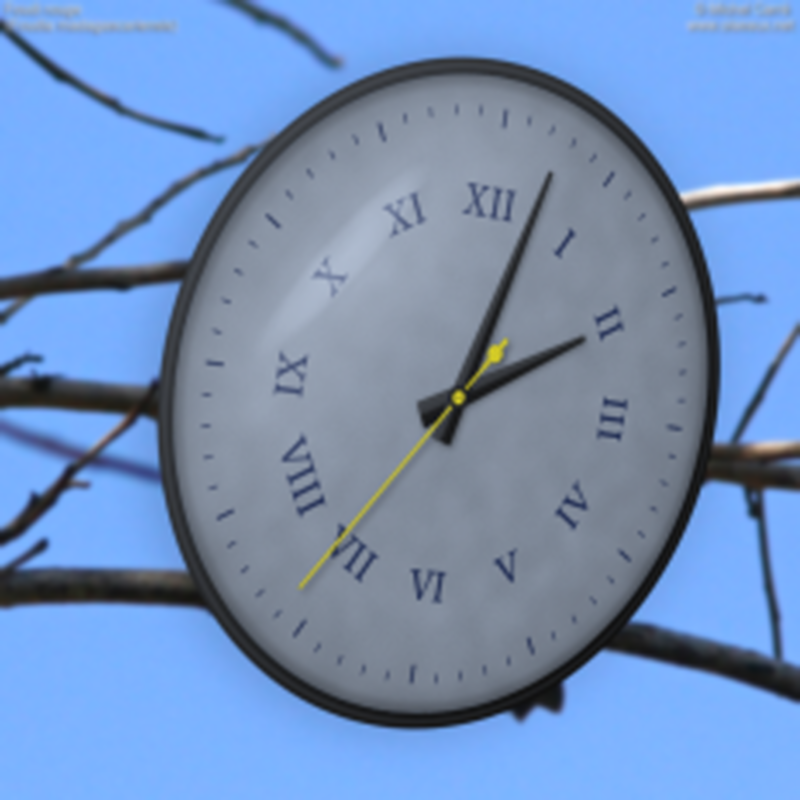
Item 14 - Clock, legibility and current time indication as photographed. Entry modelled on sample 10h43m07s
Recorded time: 2h02m36s
